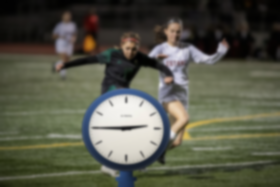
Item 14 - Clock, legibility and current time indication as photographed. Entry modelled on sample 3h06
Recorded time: 2h45
